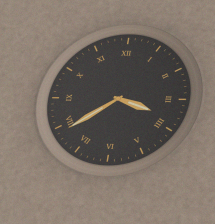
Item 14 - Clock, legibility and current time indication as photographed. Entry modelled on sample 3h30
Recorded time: 3h39
